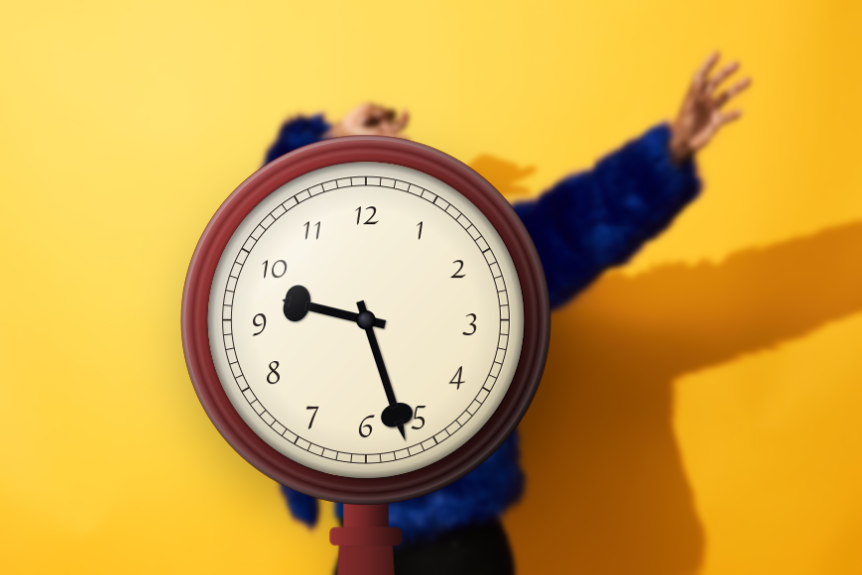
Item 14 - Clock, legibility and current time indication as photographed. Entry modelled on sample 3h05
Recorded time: 9h27
